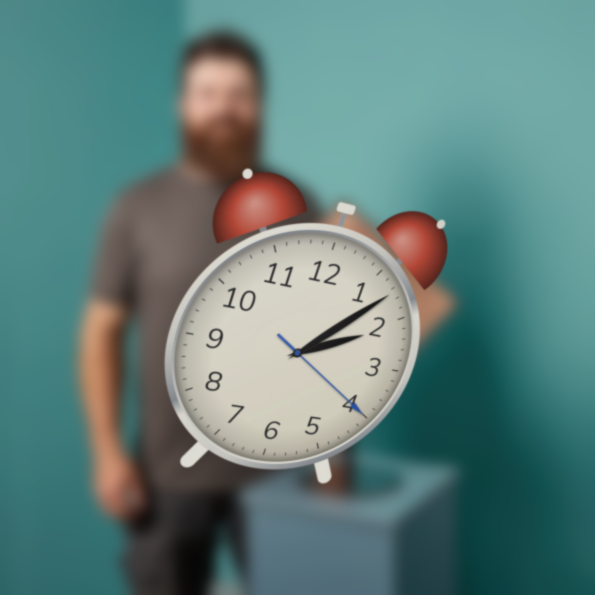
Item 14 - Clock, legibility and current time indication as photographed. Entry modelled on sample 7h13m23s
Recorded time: 2h07m20s
